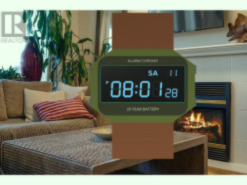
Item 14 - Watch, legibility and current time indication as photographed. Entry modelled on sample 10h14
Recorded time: 8h01
